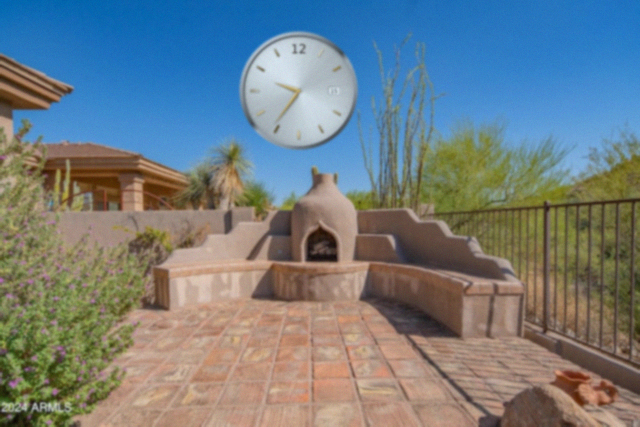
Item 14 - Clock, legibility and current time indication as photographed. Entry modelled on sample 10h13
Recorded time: 9h36
